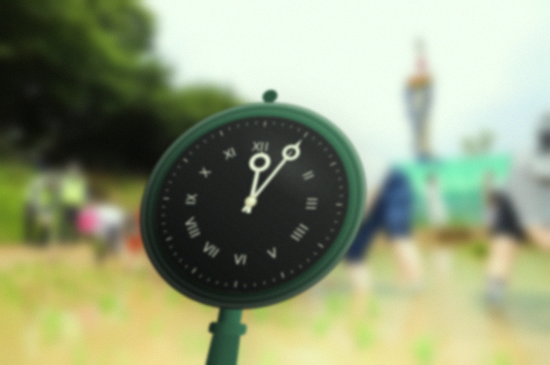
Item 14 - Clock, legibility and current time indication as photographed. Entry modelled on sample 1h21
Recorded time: 12h05
